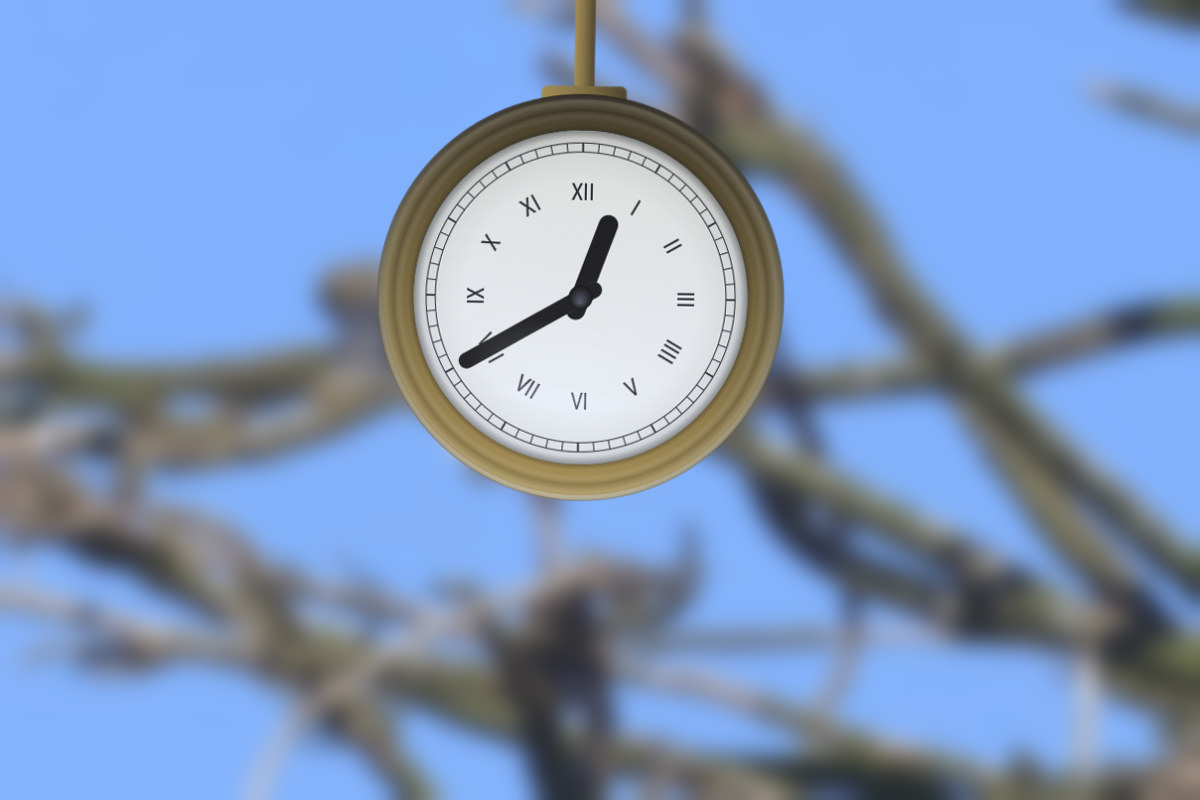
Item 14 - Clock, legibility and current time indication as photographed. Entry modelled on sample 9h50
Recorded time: 12h40
